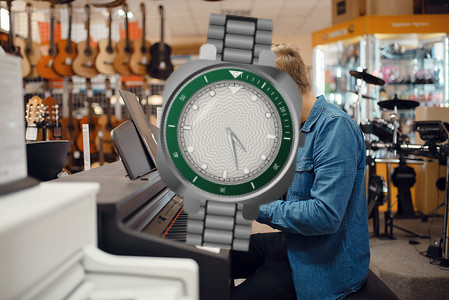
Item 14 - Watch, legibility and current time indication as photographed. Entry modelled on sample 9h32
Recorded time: 4h27
